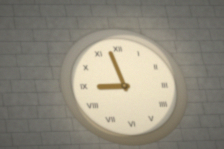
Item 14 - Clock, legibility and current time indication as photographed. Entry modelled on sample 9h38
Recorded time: 8h58
